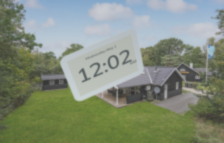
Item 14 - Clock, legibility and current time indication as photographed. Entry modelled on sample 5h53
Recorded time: 12h02
